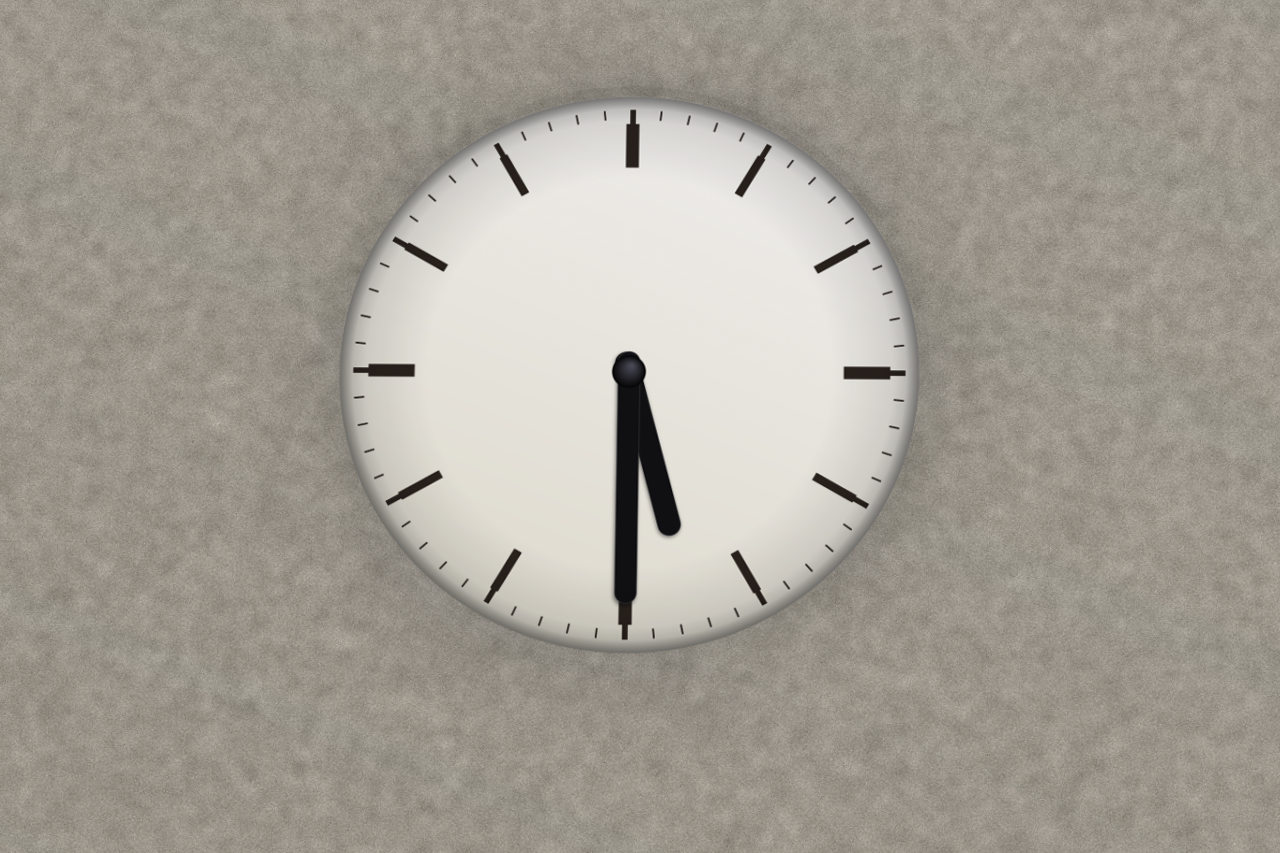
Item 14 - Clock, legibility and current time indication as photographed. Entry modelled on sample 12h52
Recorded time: 5h30
